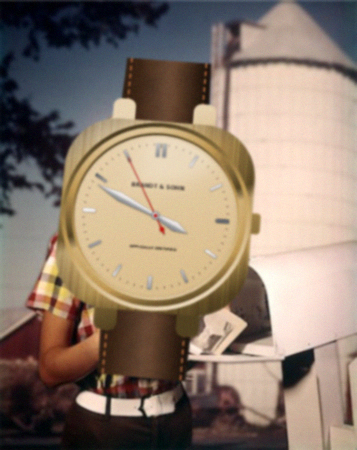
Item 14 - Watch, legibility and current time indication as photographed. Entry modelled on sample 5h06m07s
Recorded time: 3h48m55s
